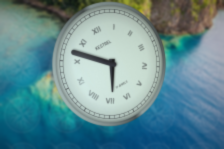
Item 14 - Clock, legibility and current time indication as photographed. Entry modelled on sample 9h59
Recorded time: 6h52
